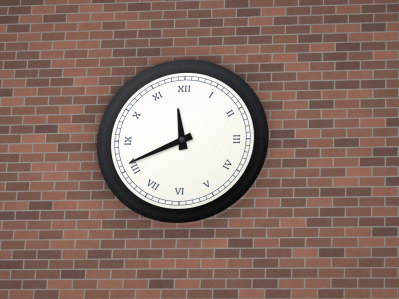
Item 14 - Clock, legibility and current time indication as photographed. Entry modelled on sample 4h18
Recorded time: 11h41
